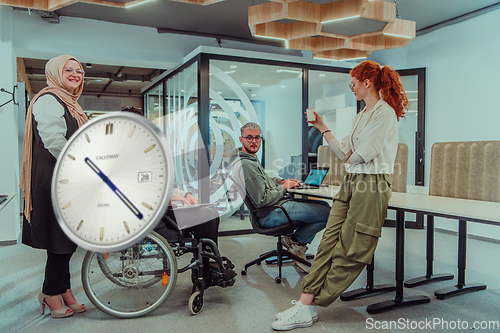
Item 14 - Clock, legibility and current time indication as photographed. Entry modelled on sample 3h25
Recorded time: 10h22
